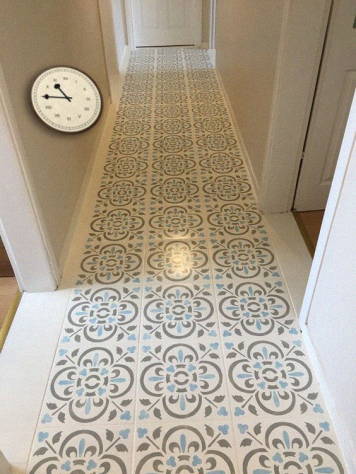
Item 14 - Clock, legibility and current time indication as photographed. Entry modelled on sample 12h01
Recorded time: 10h45
